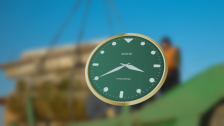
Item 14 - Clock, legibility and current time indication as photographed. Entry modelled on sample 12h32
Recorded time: 3h40
